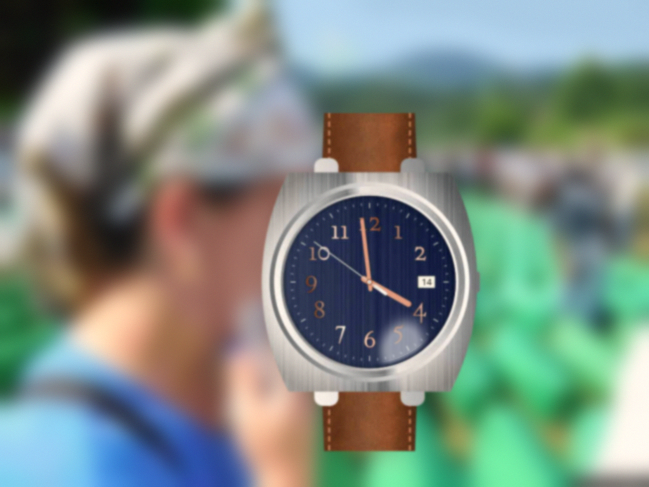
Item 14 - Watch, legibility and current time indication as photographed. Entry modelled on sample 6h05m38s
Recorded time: 3h58m51s
